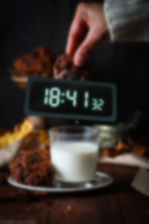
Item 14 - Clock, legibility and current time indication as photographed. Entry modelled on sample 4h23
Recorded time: 18h41
